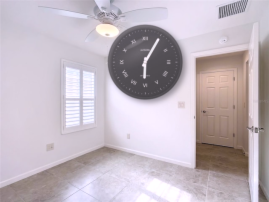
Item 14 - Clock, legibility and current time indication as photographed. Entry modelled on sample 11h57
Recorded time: 6h05
